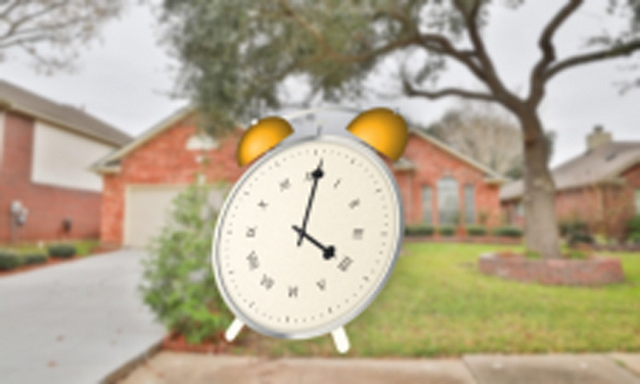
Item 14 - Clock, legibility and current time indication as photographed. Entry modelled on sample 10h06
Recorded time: 4h01
